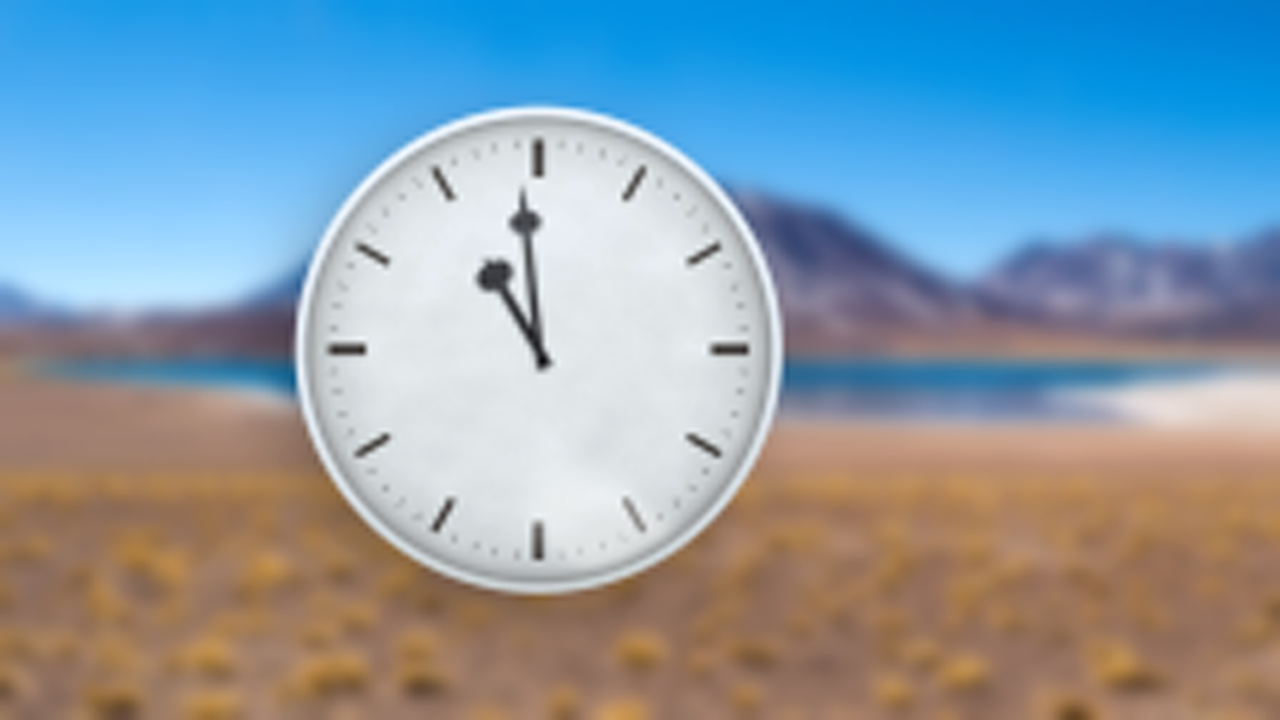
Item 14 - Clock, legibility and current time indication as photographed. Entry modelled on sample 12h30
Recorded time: 10h59
